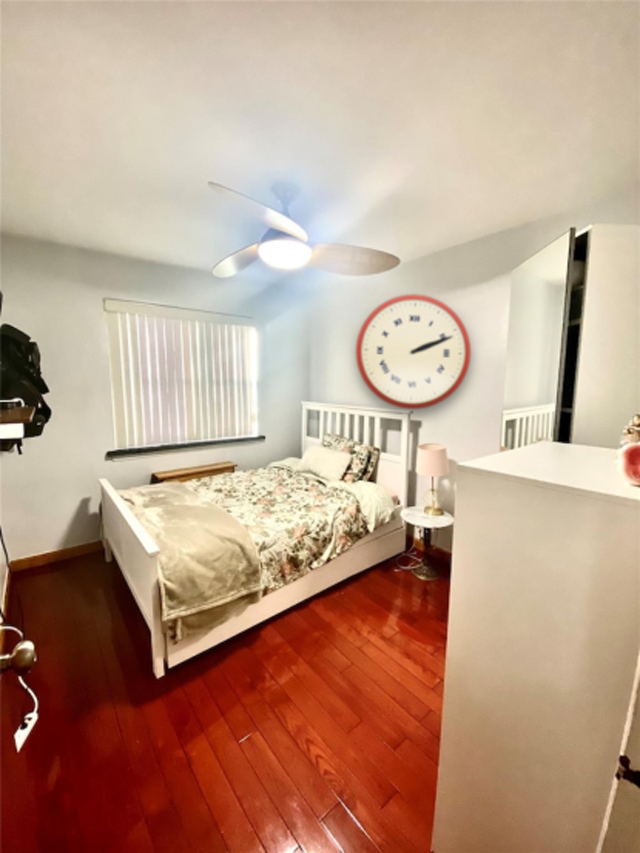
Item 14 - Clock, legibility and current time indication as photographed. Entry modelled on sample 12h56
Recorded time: 2h11
